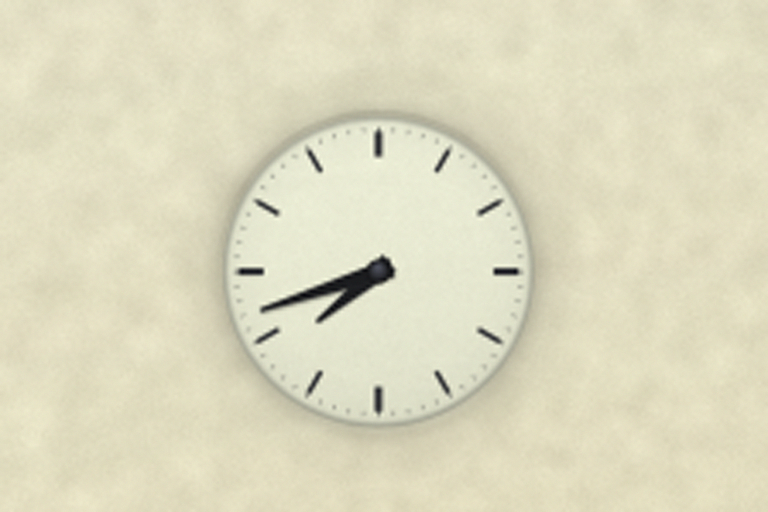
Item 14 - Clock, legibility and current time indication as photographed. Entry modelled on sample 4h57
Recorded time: 7h42
